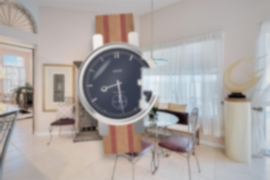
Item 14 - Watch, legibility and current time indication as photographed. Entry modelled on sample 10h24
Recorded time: 8h29
